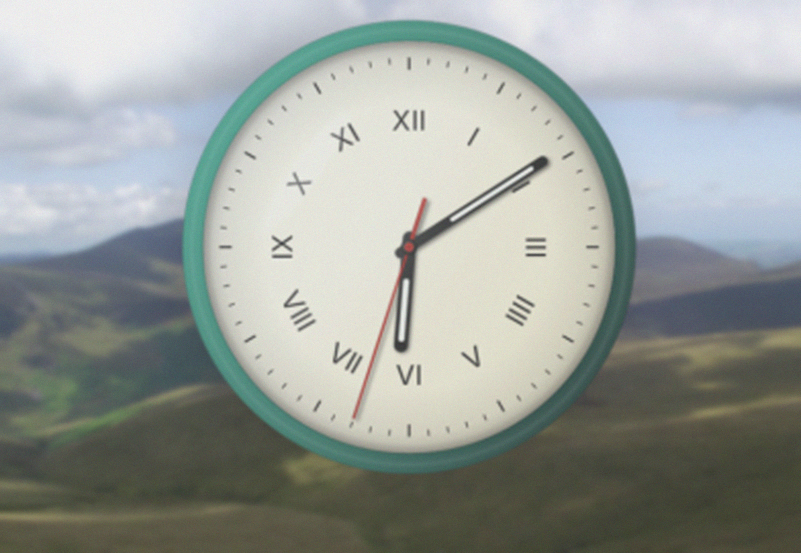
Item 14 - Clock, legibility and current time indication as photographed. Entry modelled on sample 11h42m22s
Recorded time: 6h09m33s
